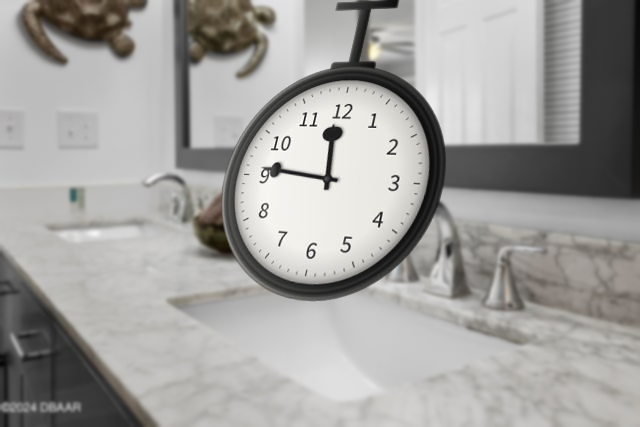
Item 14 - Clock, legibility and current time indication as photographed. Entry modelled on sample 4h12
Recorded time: 11h46
